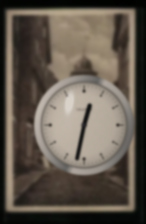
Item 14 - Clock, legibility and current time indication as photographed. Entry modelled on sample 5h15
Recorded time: 12h32
